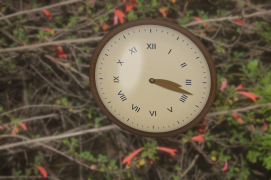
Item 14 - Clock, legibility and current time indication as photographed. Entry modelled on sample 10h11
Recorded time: 3h18
